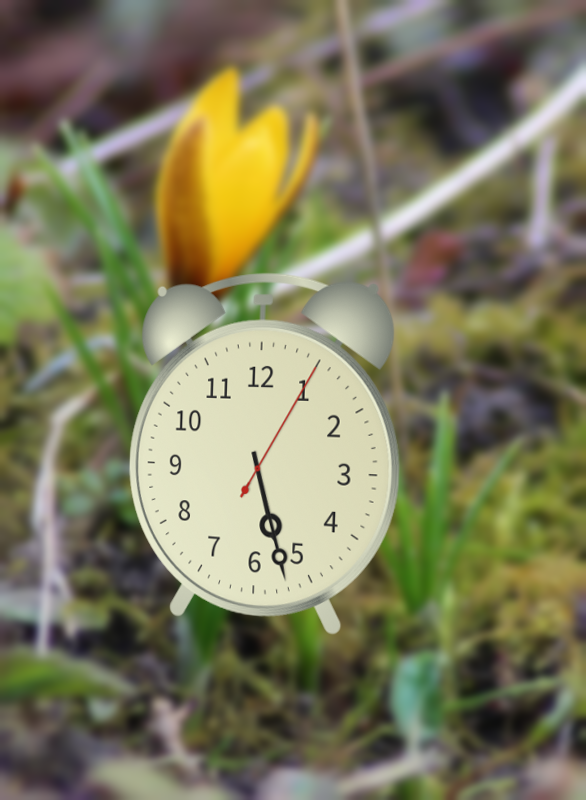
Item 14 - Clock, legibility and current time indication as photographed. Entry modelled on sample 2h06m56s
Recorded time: 5h27m05s
